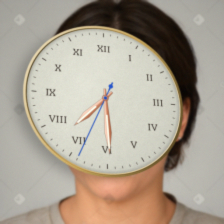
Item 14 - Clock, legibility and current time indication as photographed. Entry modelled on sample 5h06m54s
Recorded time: 7h29m34s
